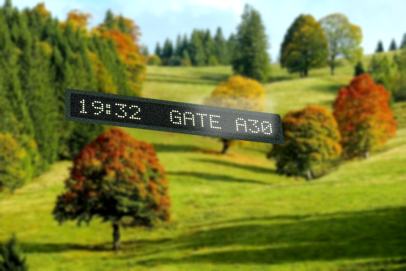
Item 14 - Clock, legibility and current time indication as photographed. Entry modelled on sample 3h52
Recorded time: 19h32
